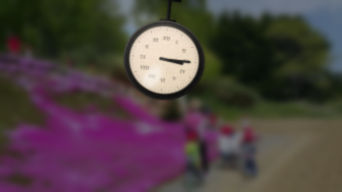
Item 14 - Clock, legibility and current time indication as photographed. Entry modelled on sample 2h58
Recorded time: 3h15
